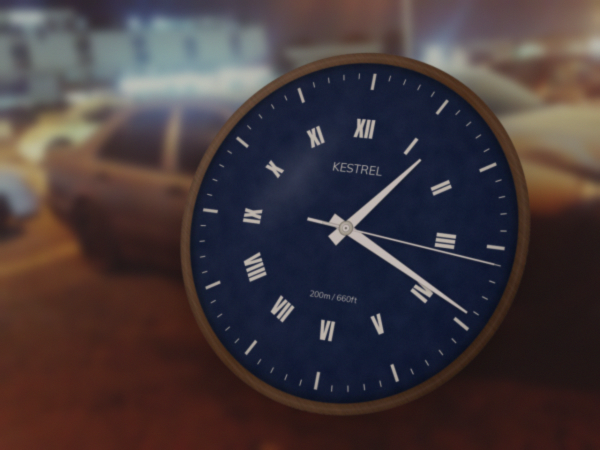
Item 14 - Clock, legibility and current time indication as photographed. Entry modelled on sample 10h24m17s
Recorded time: 1h19m16s
